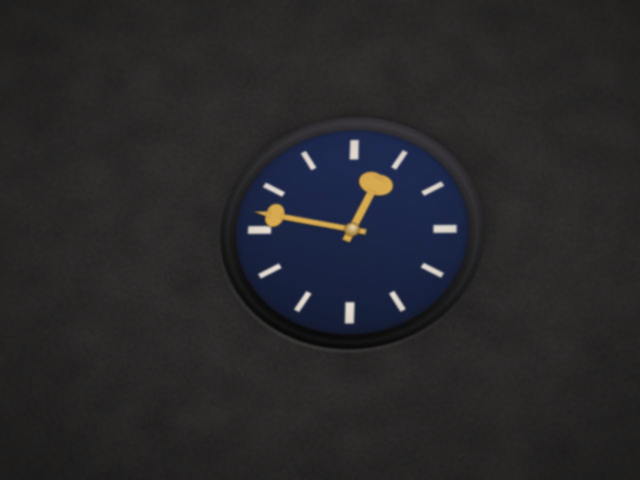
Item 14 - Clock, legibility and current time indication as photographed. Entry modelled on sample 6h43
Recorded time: 12h47
